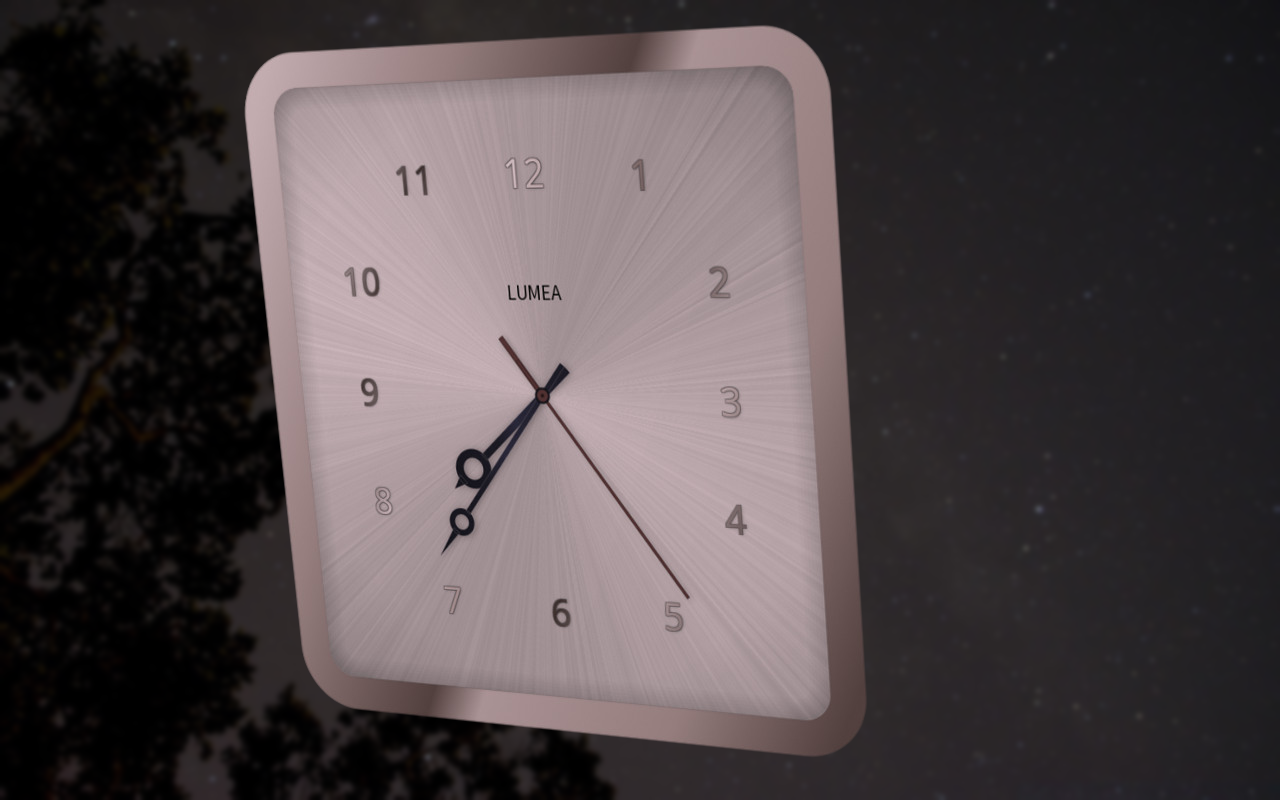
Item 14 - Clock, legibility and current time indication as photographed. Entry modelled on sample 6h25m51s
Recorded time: 7h36m24s
